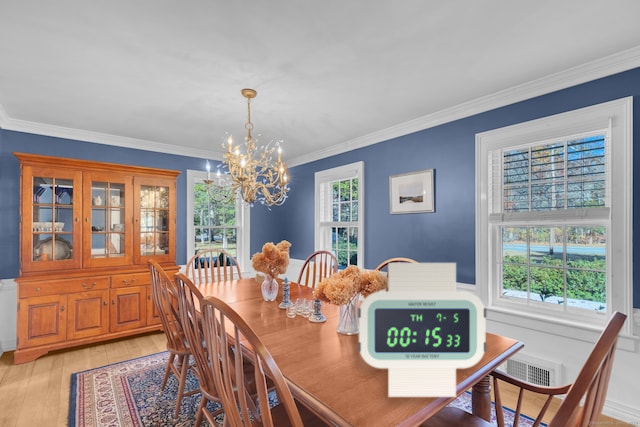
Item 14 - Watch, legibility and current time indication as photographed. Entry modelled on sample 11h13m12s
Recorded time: 0h15m33s
